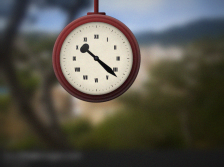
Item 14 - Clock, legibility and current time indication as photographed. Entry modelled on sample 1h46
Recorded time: 10h22
